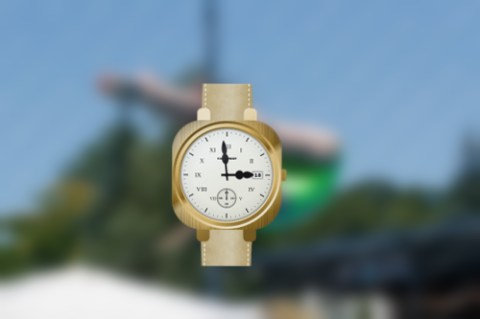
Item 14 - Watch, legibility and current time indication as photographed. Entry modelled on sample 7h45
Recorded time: 2h59
